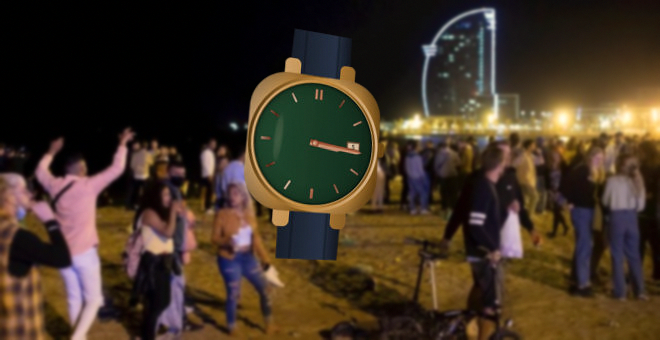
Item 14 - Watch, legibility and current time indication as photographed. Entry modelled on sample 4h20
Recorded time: 3h16
